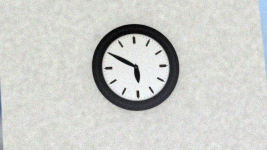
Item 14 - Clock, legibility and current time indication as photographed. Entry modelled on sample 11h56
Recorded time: 5h50
